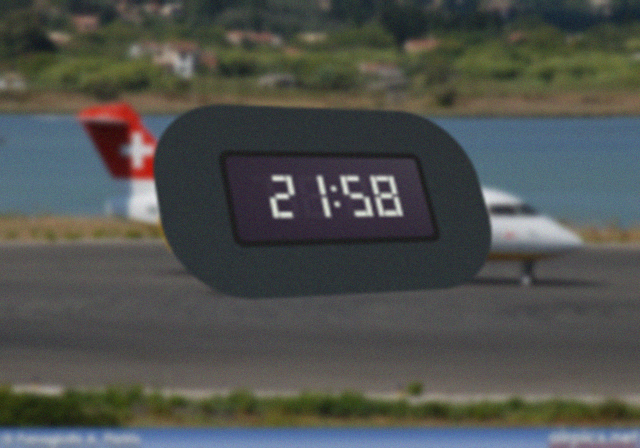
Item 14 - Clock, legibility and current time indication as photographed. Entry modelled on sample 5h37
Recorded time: 21h58
